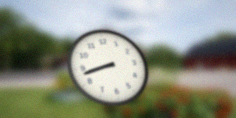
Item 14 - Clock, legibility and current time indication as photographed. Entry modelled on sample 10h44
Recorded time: 8h43
